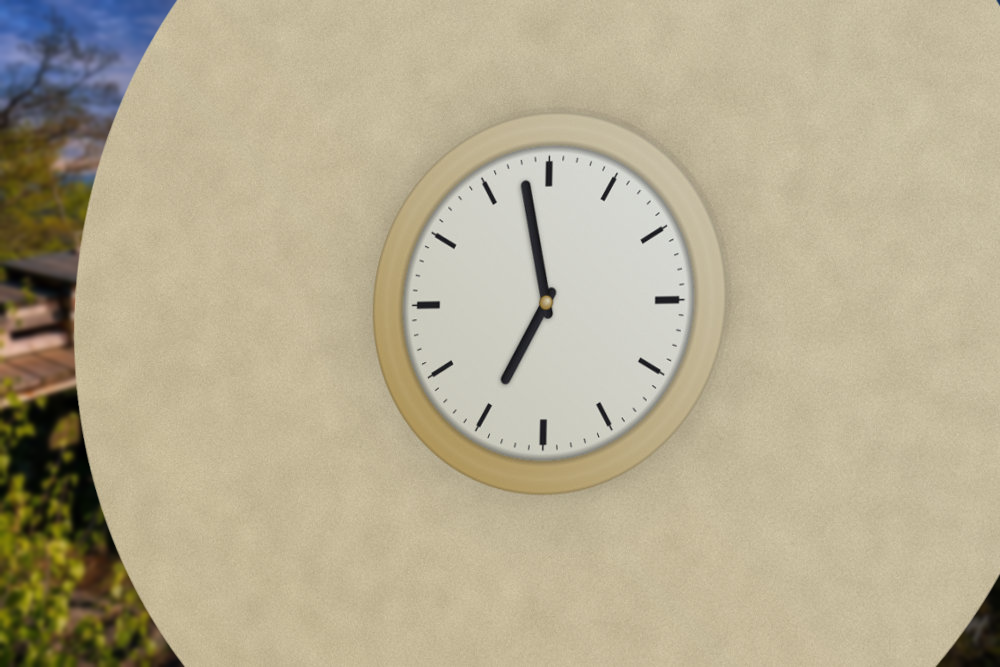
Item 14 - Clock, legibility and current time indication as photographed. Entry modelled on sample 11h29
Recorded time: 6h58
